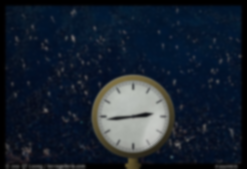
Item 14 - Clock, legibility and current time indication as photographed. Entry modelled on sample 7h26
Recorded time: 2h44
